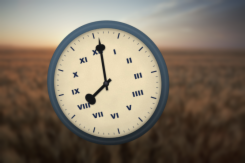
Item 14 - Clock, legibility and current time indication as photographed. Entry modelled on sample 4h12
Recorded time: 8h01
